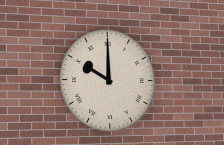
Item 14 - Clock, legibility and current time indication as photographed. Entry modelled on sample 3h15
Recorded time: 10h00
